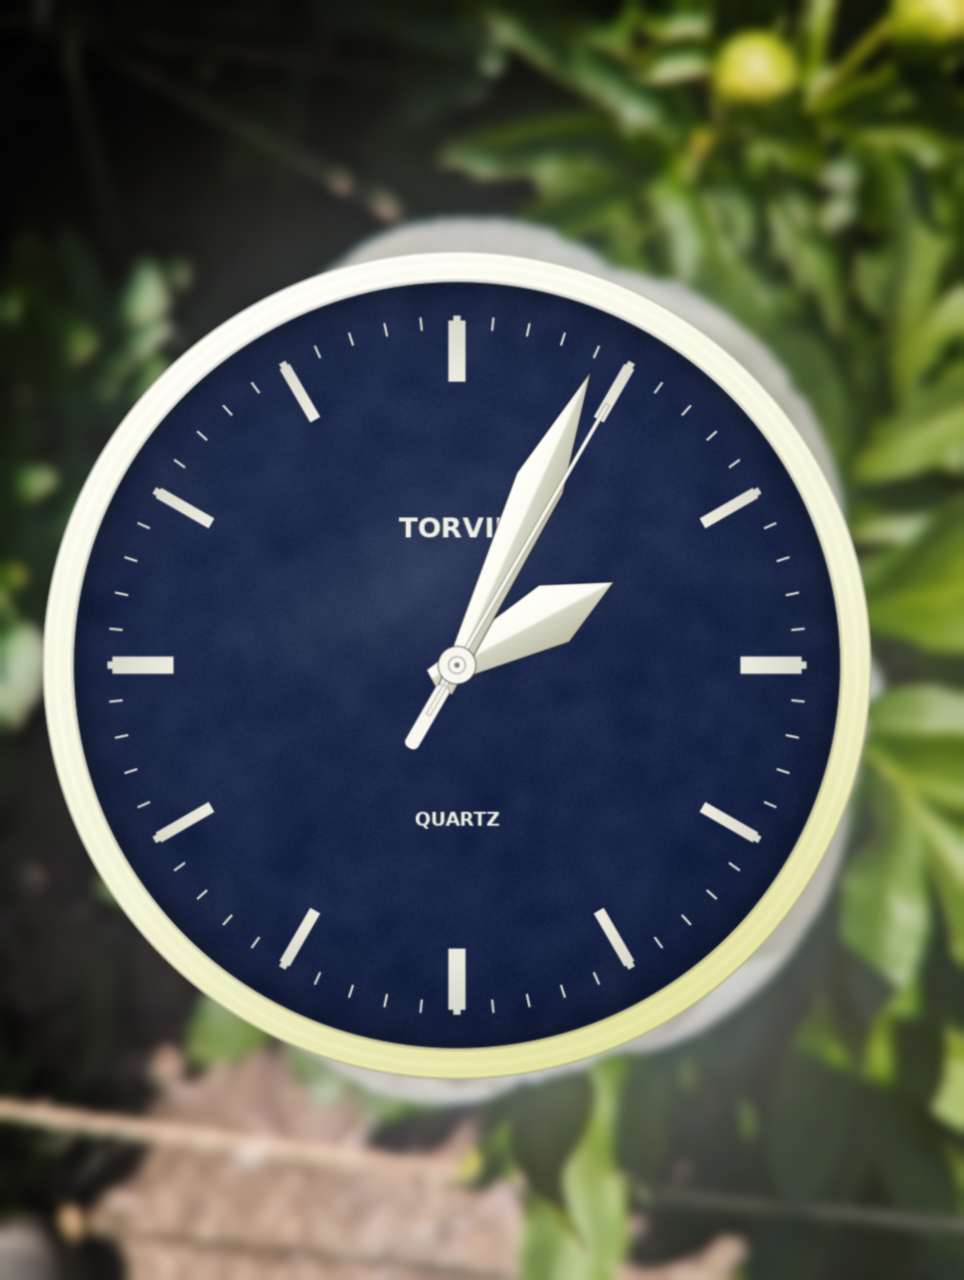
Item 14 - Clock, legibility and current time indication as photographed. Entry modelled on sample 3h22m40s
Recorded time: 2h04m05s
